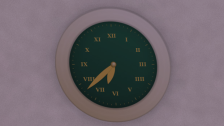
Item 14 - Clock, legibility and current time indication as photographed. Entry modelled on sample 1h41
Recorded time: 6h38
